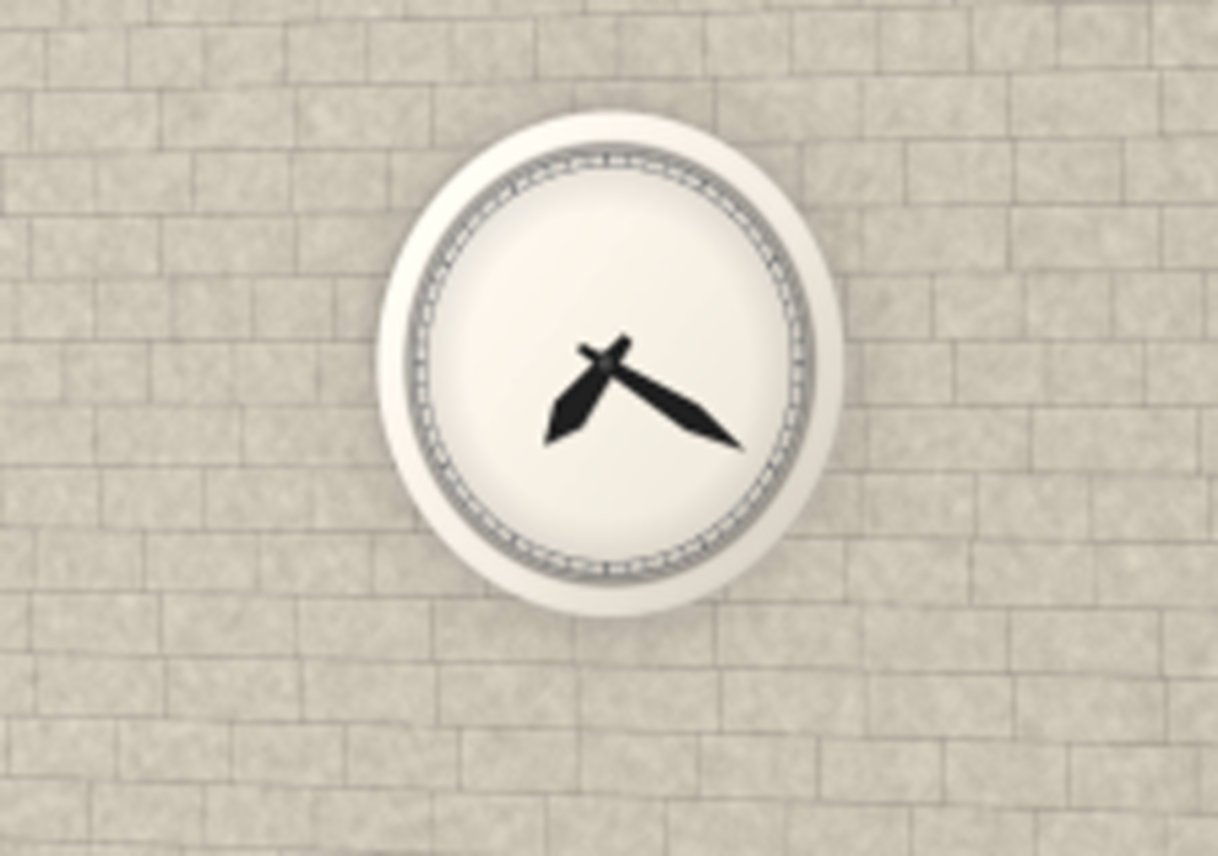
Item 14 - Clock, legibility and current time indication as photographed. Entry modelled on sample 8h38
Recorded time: 7h20
